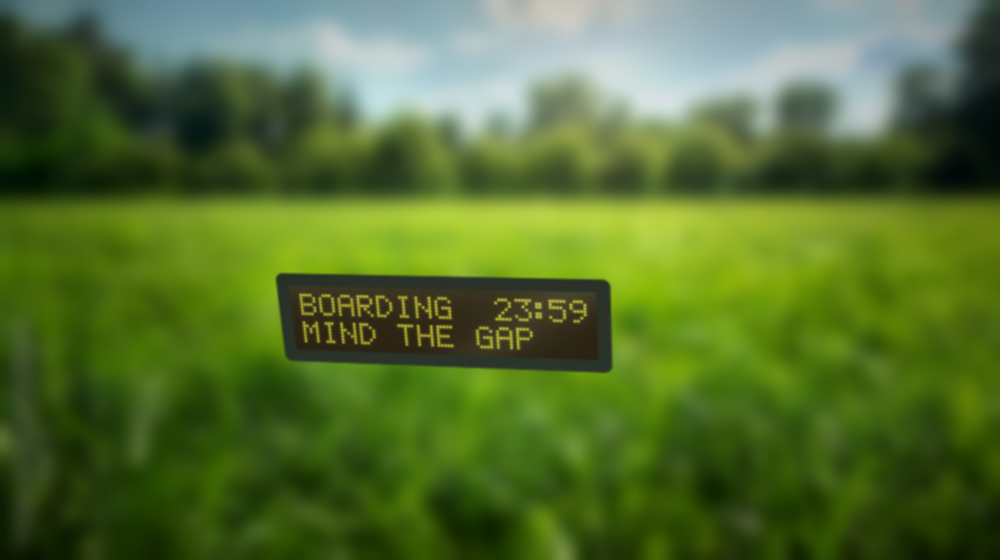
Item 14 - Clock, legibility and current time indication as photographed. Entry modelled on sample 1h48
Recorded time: 23h59
